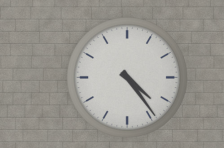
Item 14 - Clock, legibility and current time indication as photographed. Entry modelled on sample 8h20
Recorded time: 4h24
